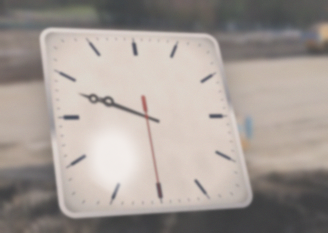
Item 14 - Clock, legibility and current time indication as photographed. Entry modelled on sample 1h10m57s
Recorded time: 9h48m30s
